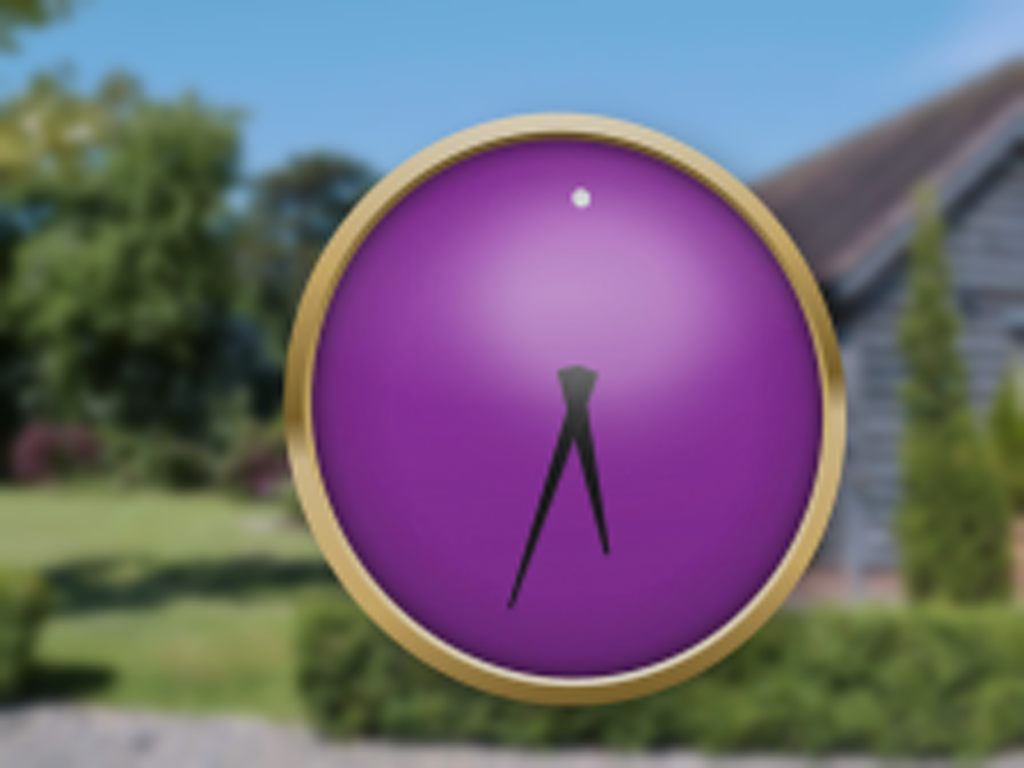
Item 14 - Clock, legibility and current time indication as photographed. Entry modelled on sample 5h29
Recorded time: 5h33
